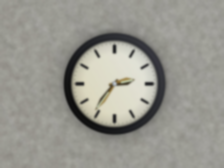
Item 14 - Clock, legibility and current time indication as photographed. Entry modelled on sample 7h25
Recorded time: 2h36
